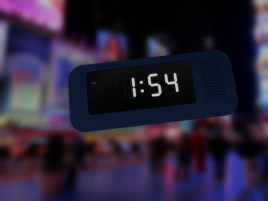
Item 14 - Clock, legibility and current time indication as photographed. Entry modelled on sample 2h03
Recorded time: 1h54
